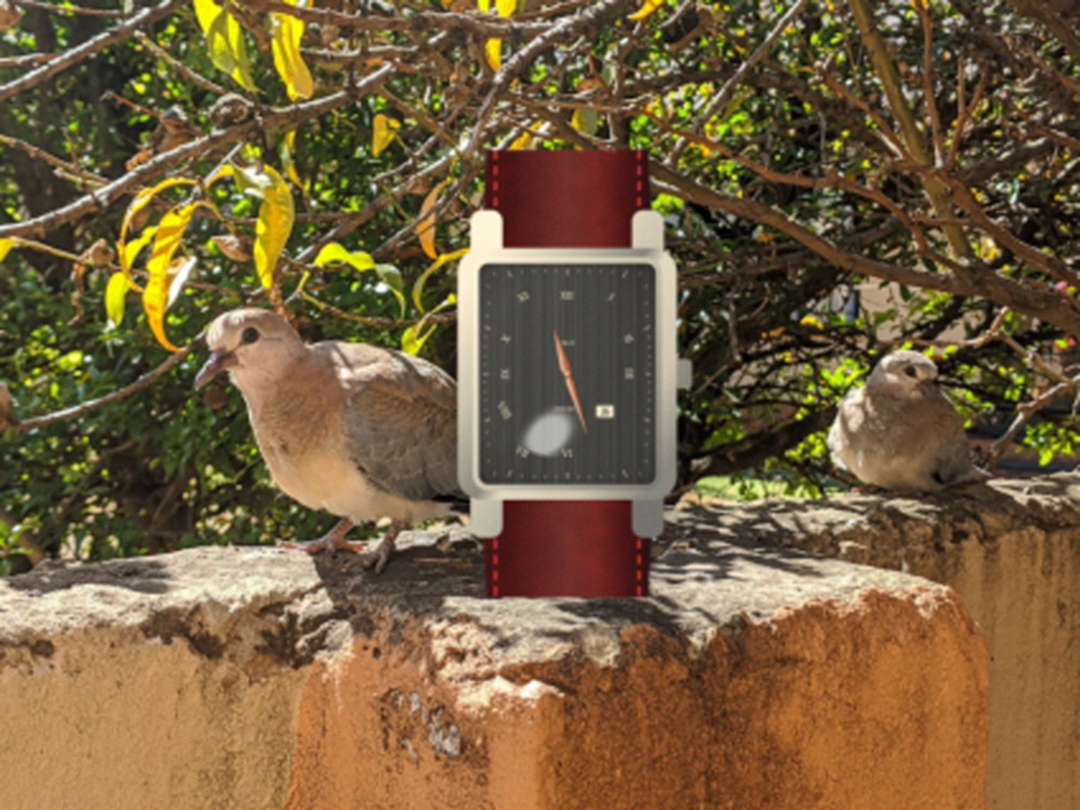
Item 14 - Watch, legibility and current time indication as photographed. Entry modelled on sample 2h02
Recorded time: 11h27
